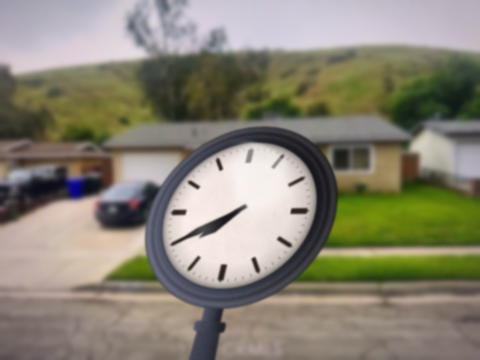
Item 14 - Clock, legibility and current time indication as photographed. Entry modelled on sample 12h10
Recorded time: 7h40
